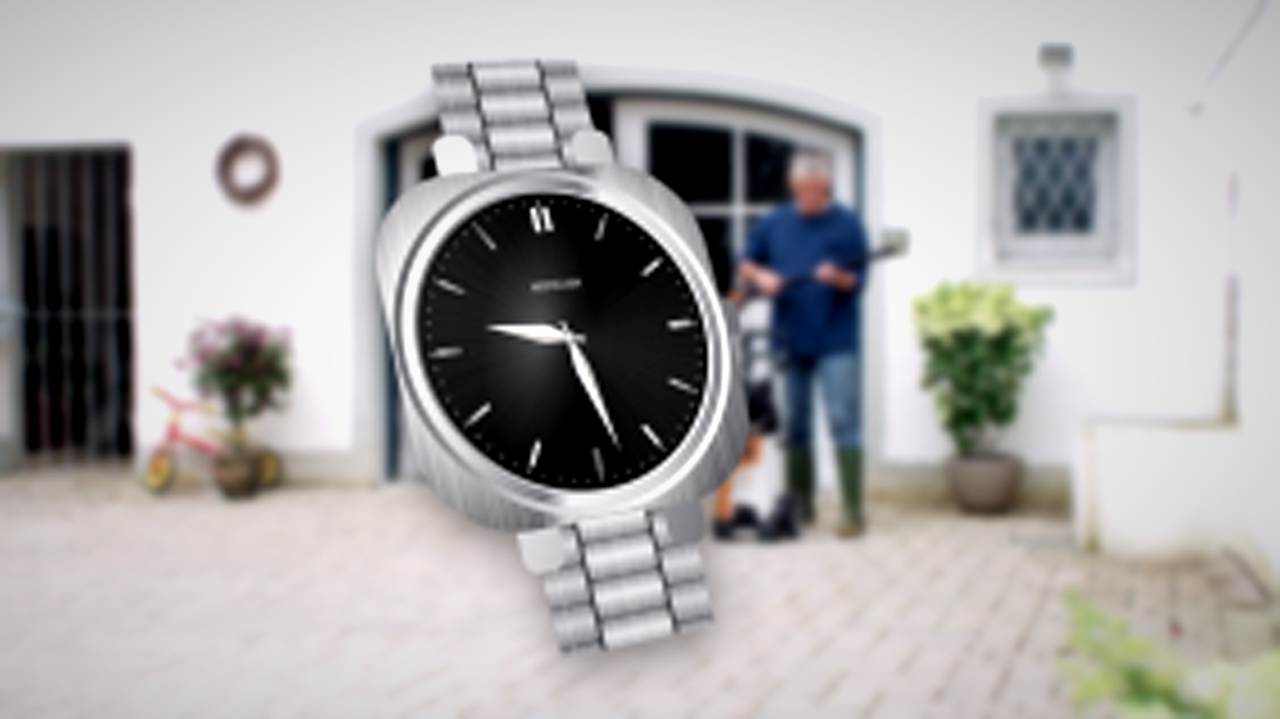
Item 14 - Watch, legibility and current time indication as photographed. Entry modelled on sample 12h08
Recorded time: 9h28
